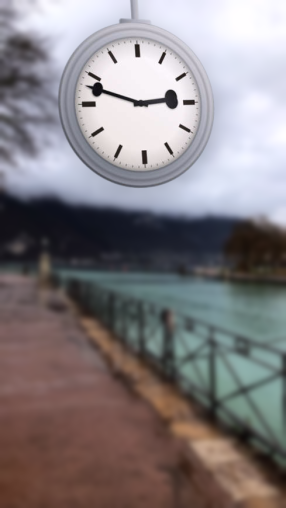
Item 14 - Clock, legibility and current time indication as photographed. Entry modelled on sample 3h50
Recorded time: 2h48
